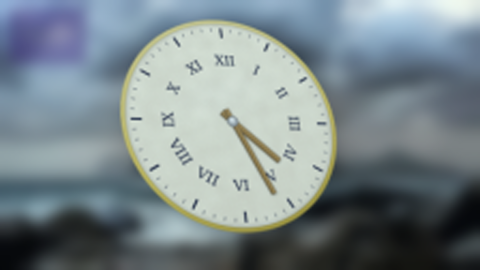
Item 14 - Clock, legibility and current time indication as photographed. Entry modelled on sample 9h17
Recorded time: 4h26
